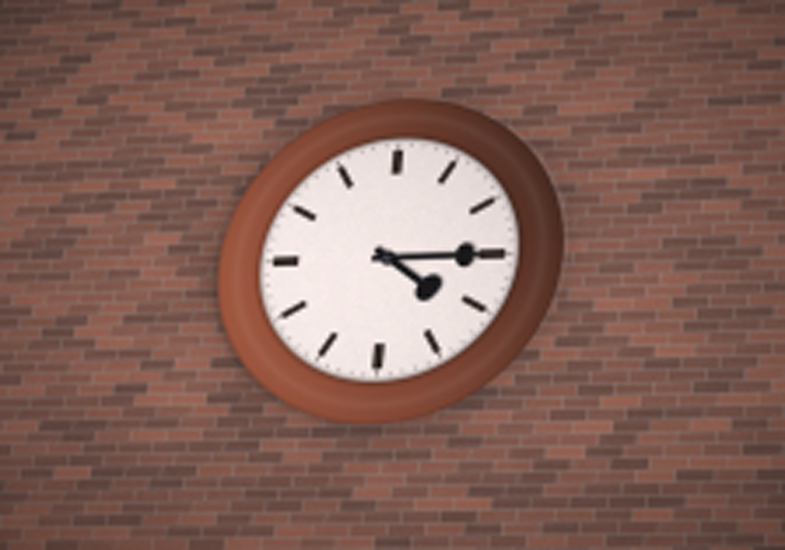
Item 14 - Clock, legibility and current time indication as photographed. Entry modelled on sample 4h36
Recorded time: 4h15
